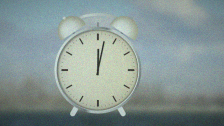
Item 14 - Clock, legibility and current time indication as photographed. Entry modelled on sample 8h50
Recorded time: 12h02
